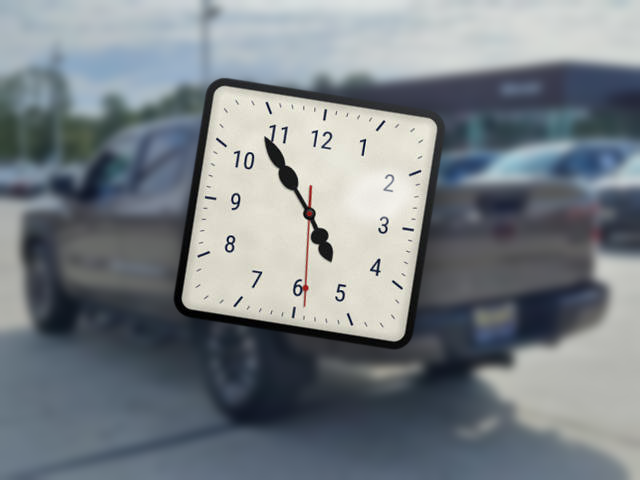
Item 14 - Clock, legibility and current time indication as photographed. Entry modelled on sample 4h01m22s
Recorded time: 4h53m29s
